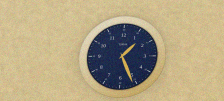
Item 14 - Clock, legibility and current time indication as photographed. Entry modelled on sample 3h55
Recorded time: 1h26
